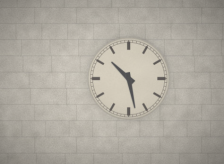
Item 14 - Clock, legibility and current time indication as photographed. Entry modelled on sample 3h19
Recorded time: 10h28
